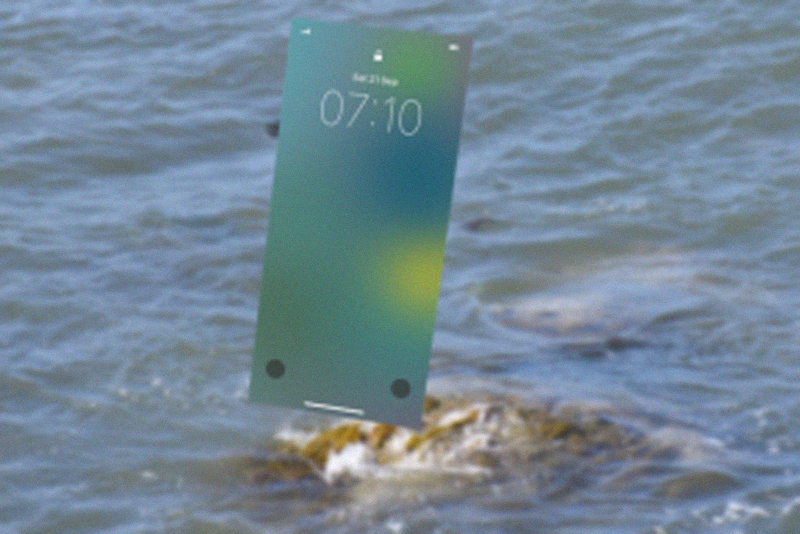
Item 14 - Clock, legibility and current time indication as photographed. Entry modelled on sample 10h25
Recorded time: 7h10
